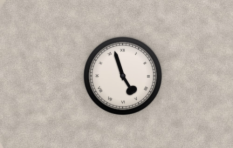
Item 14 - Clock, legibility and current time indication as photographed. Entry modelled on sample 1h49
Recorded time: 4h57
